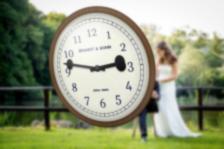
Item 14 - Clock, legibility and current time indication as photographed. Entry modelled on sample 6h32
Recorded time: 2h47
